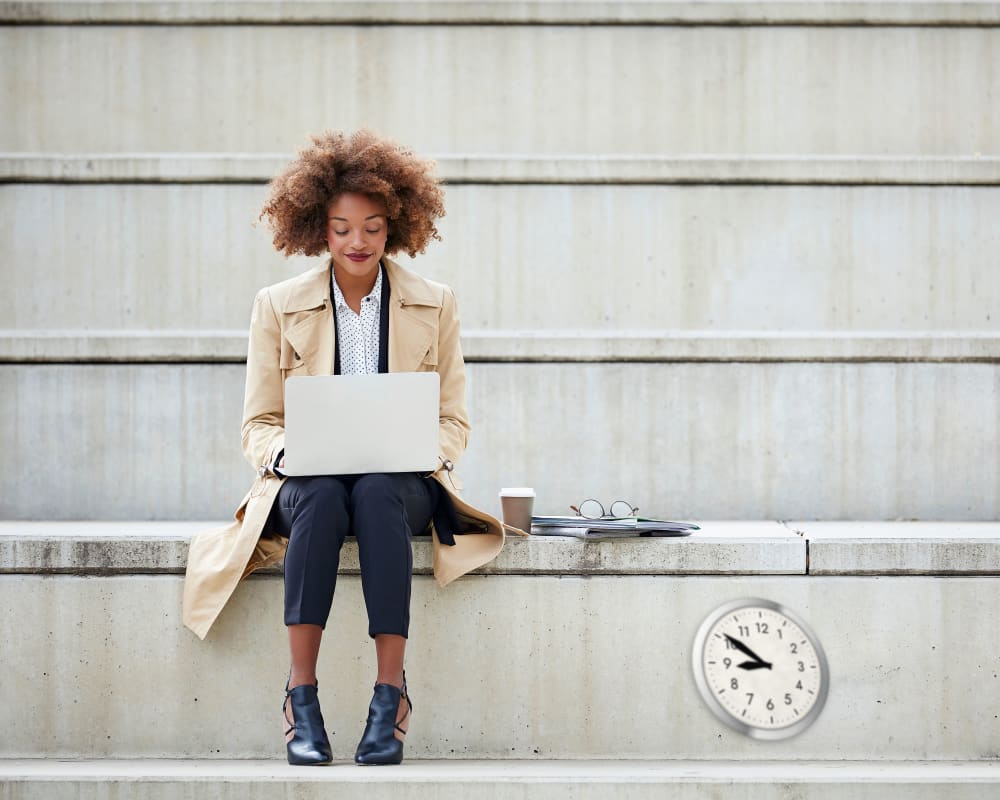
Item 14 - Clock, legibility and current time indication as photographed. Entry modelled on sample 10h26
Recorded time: 8h51
